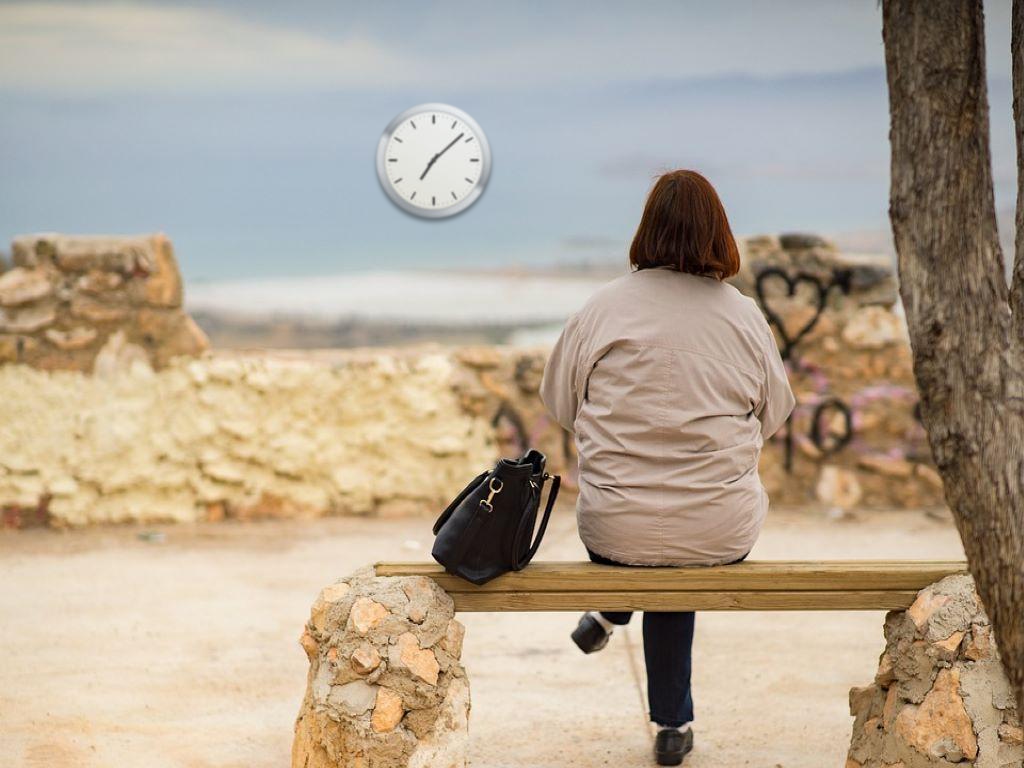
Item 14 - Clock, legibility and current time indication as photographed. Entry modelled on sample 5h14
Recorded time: 7h08
